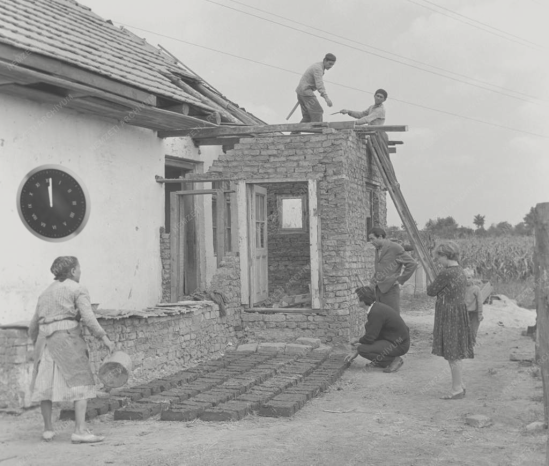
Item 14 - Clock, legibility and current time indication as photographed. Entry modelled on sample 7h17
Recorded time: 12h01
